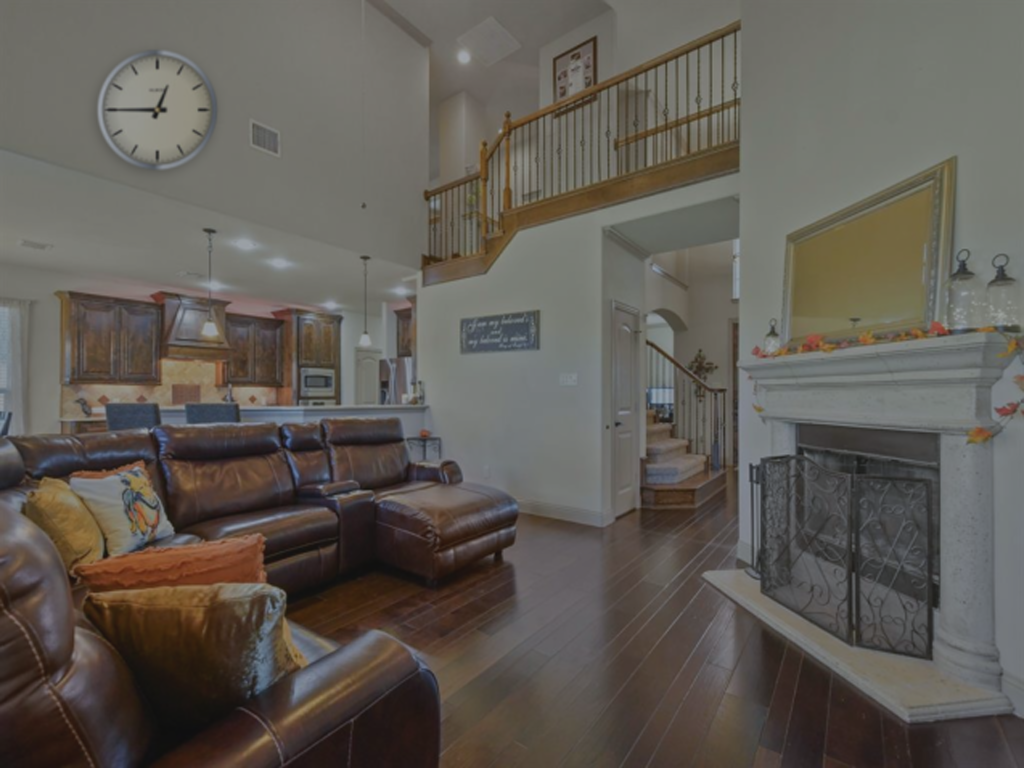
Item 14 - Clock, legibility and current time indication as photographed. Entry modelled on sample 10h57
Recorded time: 12h45
